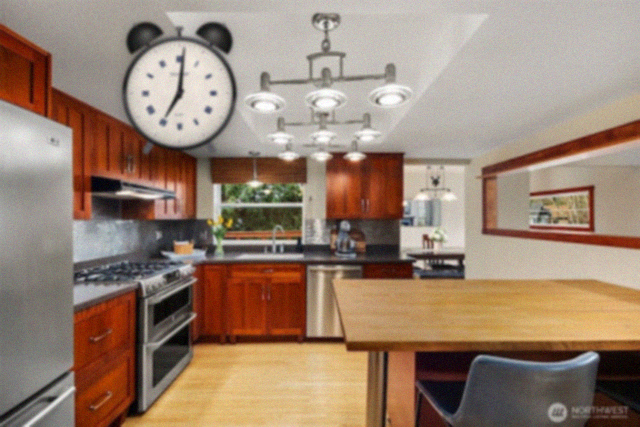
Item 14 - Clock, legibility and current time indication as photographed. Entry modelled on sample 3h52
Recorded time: 7h01
